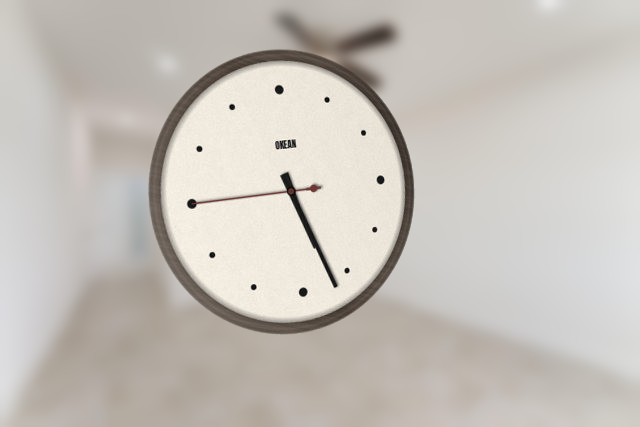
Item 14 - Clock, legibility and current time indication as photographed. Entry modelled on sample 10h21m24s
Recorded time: 5h26m45s
